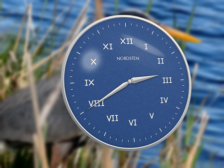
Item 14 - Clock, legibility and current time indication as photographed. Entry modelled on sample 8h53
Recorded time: 2h40
